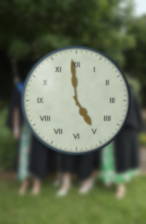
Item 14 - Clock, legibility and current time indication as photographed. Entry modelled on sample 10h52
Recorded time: 4h59
